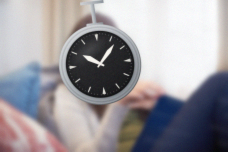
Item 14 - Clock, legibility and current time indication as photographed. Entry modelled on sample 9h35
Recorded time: 10h07
